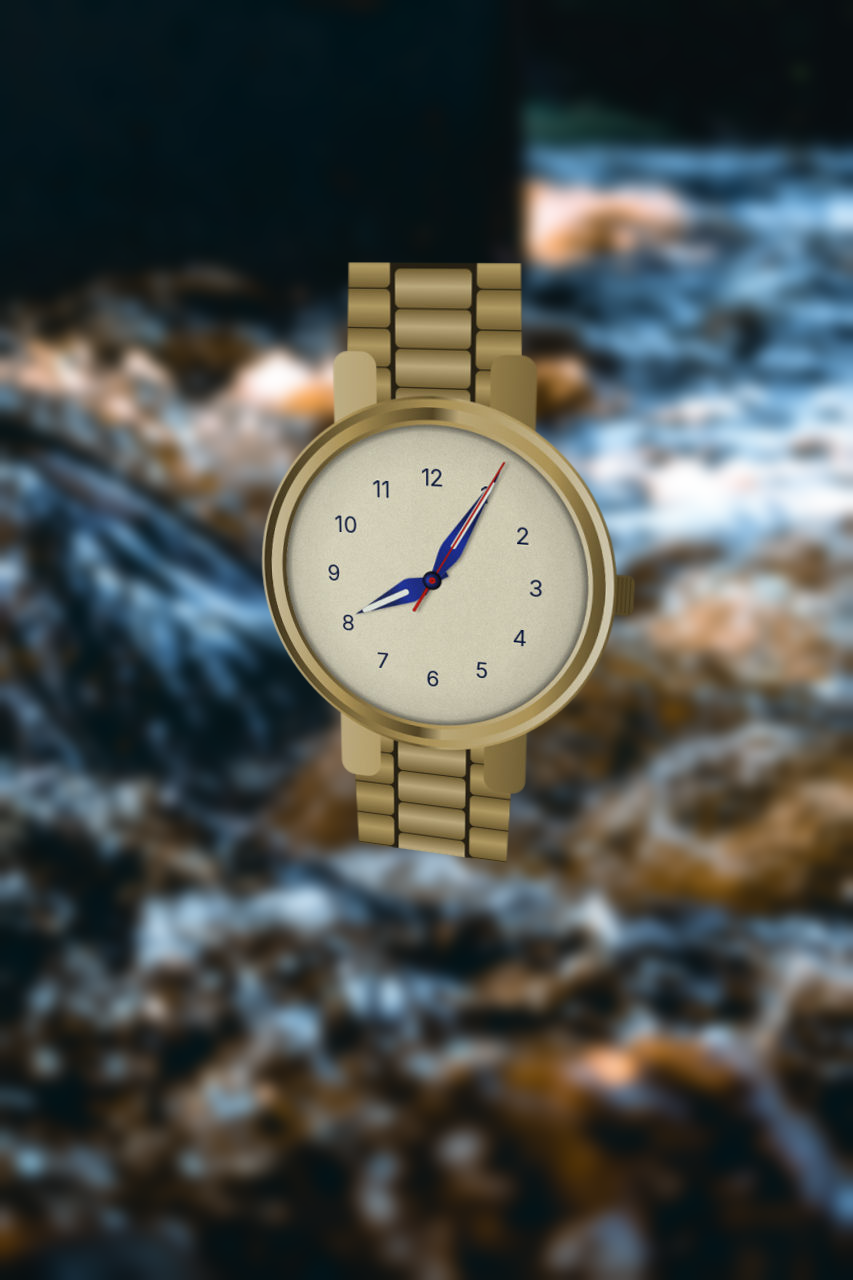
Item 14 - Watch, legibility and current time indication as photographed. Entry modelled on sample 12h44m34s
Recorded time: 8h05m05s
